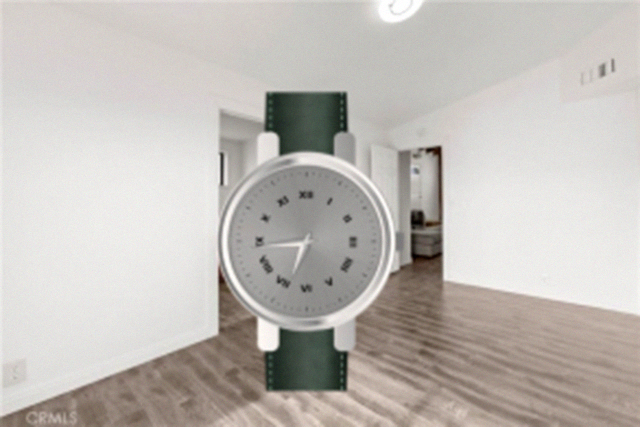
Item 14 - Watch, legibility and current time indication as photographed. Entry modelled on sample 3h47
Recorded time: 6h44
